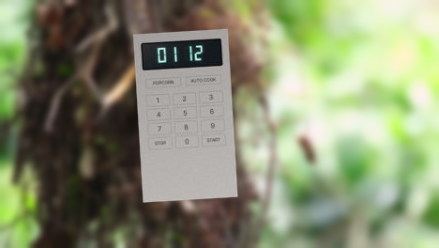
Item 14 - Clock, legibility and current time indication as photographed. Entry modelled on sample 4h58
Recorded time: 1h12
